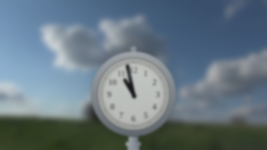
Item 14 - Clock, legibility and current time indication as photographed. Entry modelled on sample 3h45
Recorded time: 10h58
